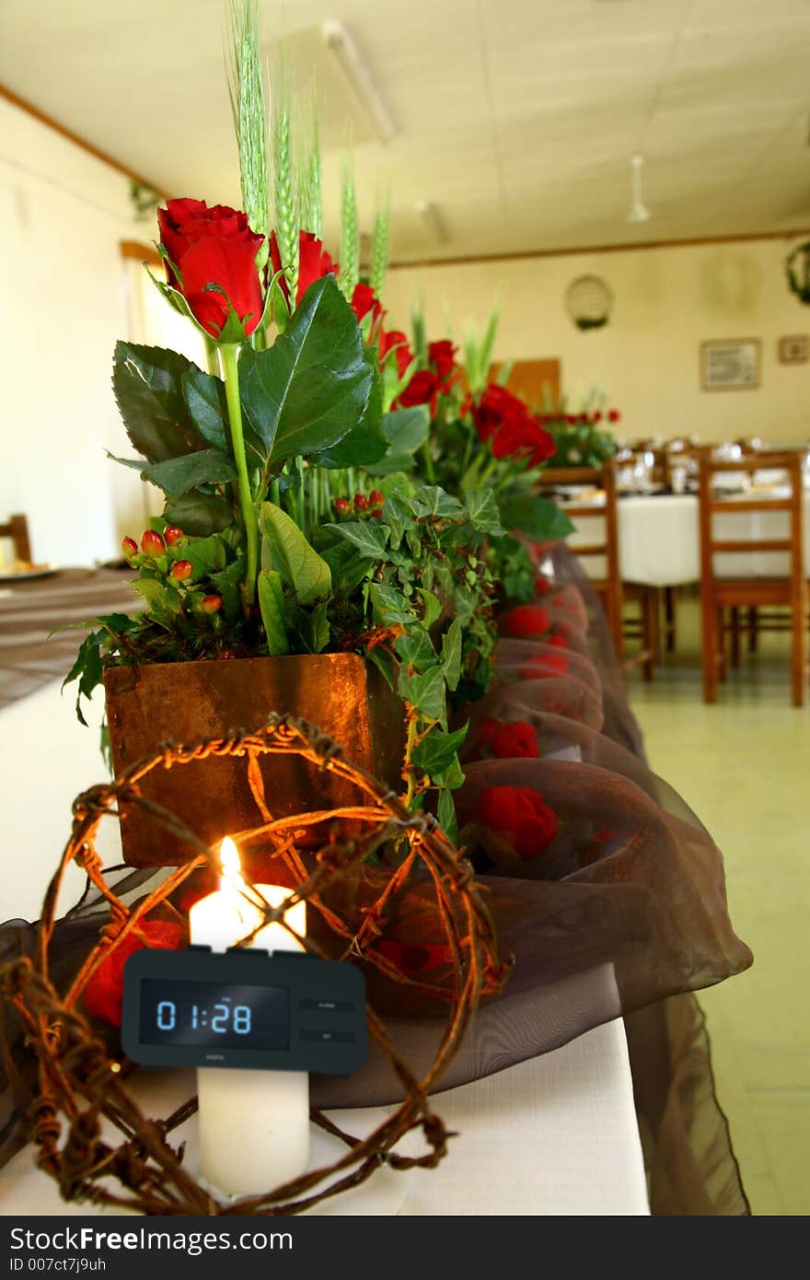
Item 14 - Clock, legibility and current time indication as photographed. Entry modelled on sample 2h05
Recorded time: 1h28
